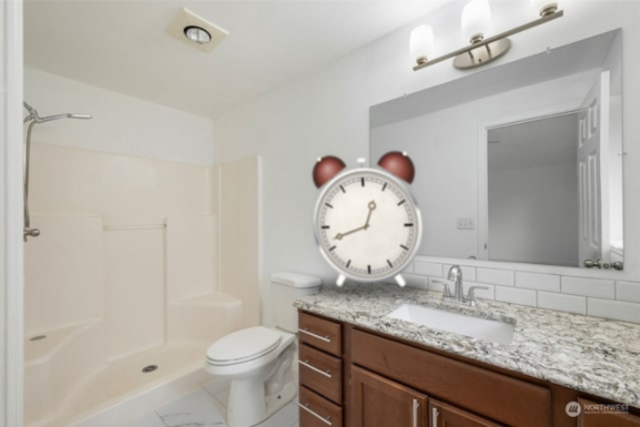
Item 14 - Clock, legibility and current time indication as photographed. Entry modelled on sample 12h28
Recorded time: 12h42
